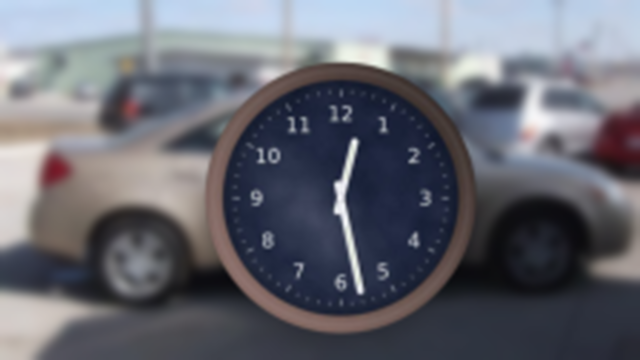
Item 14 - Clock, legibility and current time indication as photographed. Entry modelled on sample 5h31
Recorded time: 12h28
